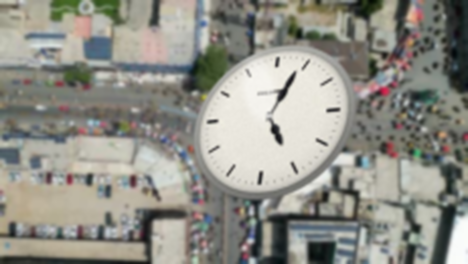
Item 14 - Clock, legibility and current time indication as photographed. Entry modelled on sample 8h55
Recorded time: 5h04
